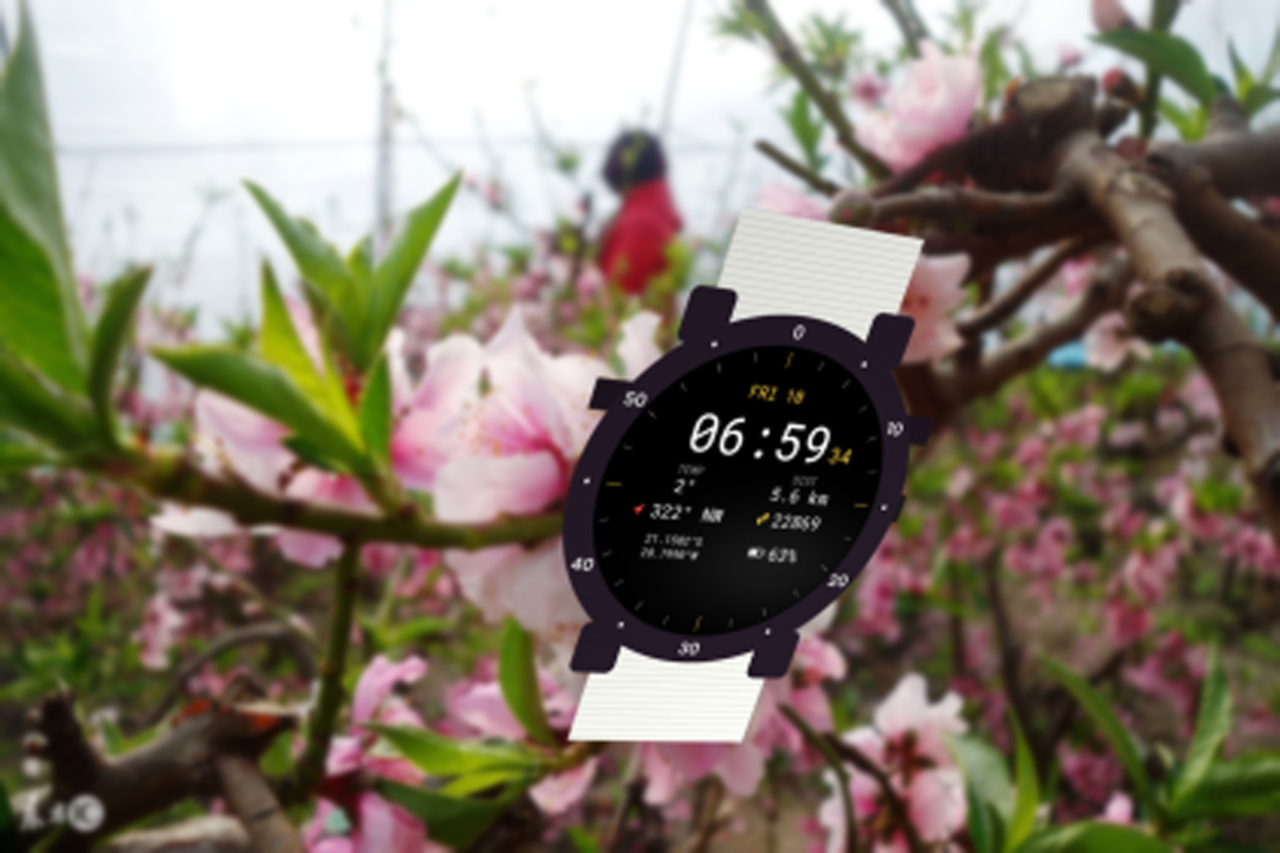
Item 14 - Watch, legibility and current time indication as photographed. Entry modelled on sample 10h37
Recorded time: 6h59
